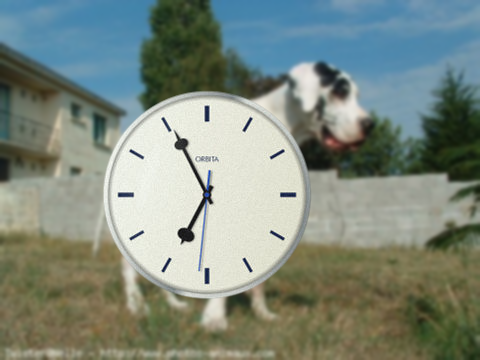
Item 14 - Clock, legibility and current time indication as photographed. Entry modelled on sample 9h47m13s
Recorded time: 6h55m31s
